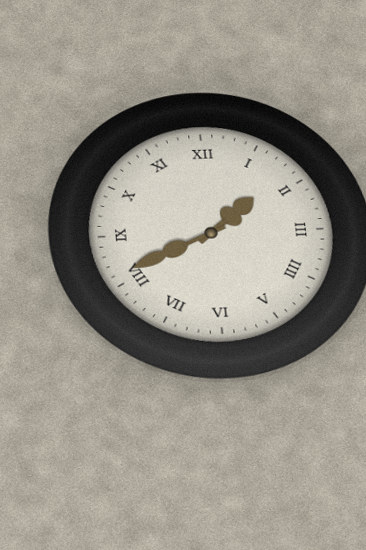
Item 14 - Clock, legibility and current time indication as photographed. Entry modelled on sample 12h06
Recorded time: 1h41
